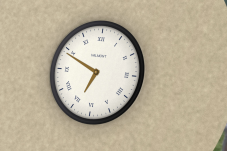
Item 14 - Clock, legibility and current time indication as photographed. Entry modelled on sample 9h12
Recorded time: 6h49
